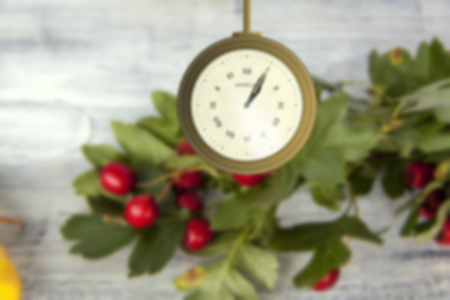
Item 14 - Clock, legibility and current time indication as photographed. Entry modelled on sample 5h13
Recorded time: 1h05
